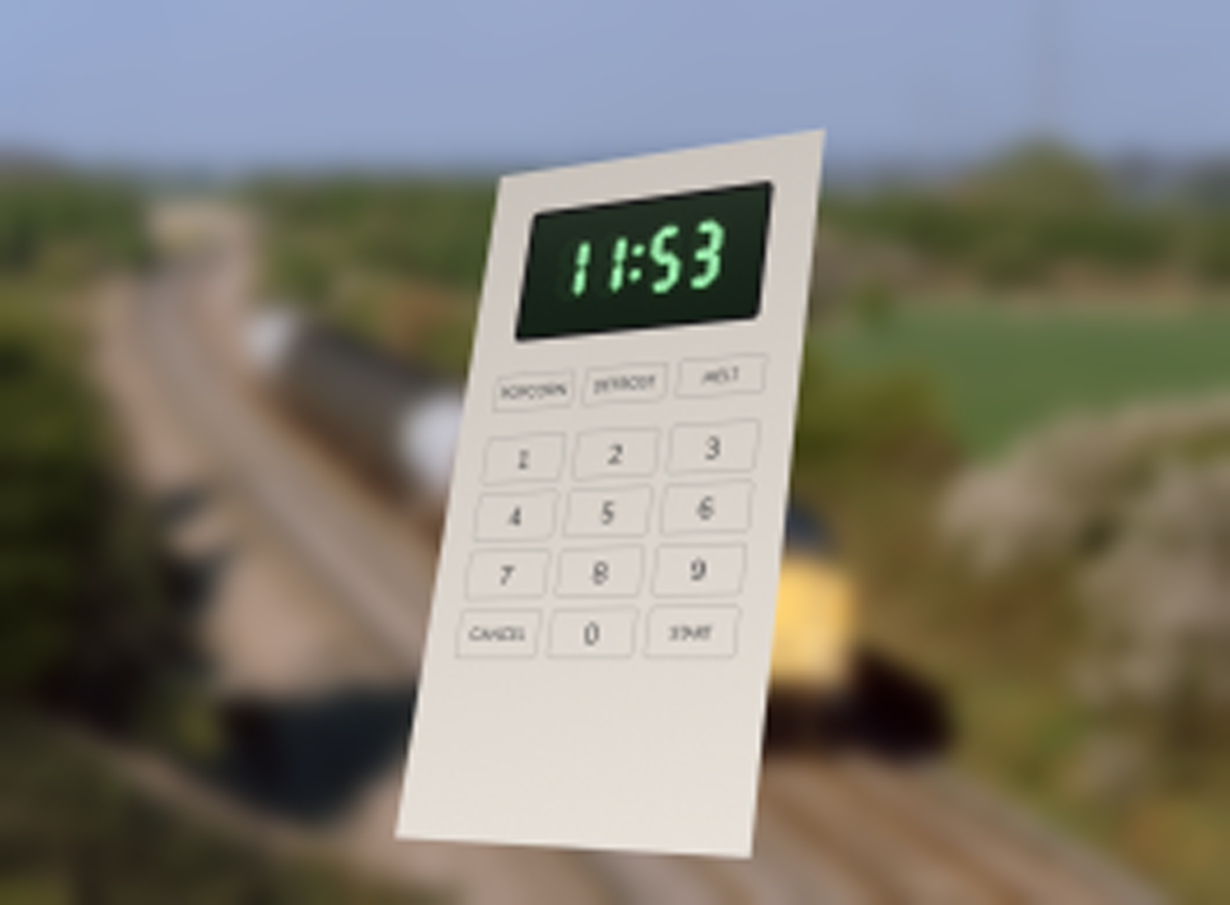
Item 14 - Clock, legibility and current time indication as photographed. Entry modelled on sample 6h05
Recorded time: 11h53
